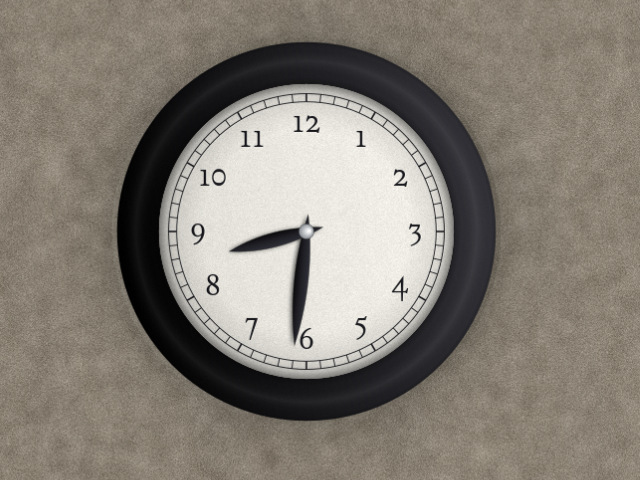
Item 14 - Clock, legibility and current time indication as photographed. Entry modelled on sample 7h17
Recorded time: 8h31
